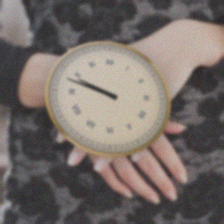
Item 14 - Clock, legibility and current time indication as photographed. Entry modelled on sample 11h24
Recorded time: 9h48
